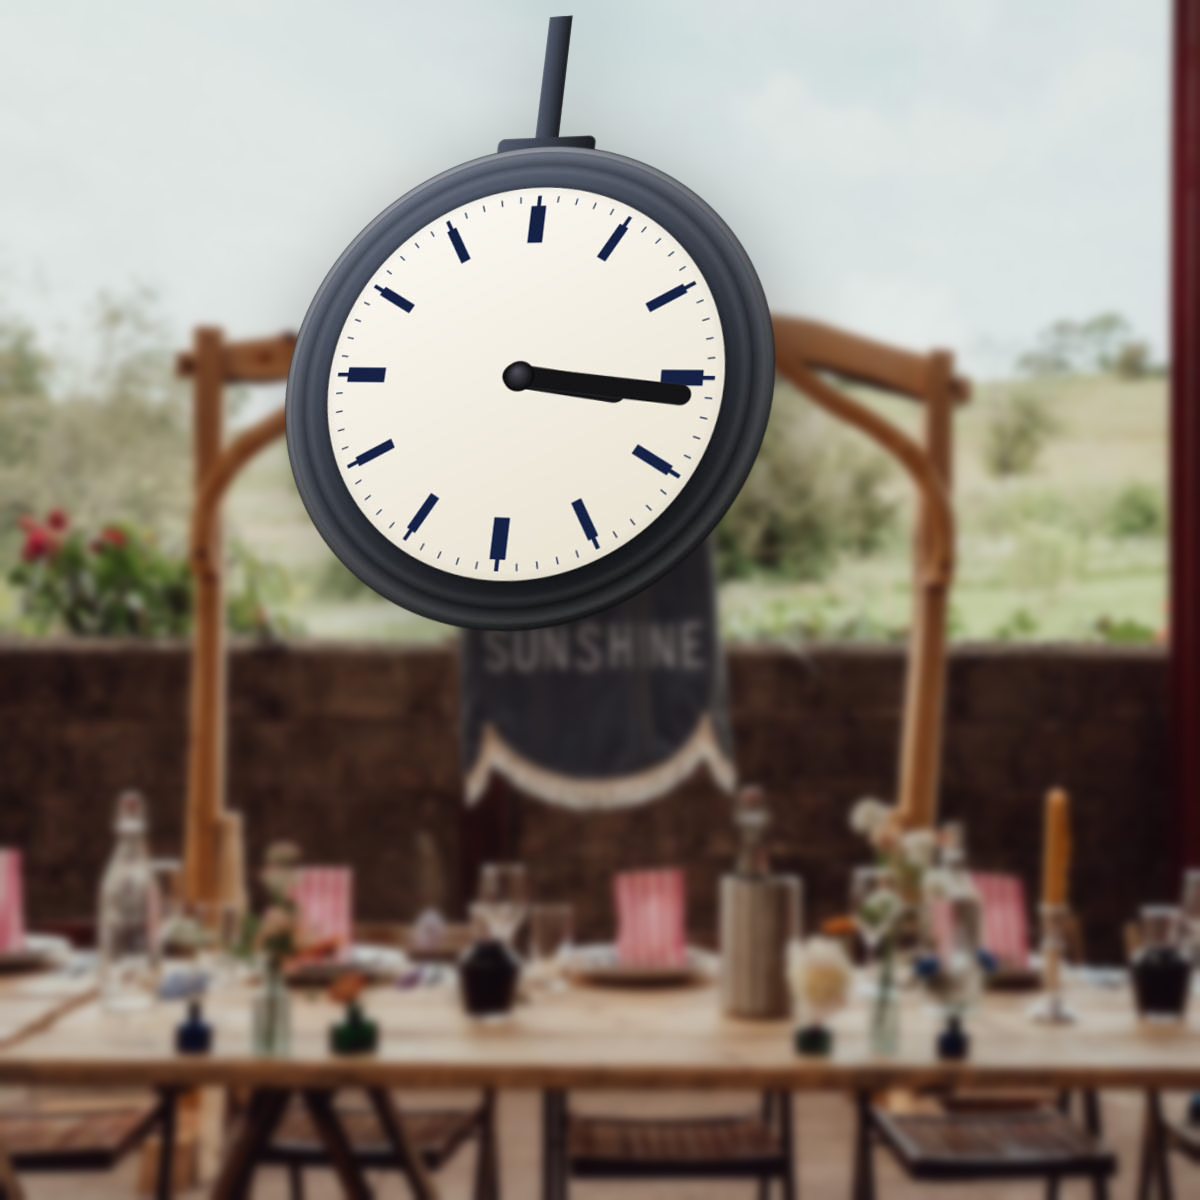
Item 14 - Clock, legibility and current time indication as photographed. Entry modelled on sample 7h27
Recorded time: 3h16
